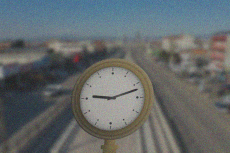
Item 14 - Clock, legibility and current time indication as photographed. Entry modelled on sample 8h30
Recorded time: 9h12
